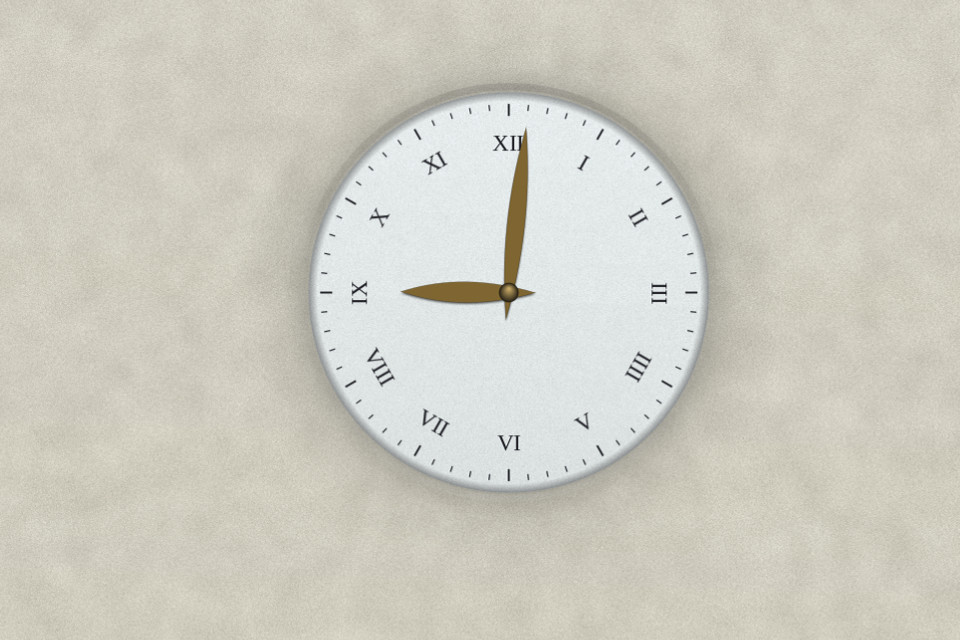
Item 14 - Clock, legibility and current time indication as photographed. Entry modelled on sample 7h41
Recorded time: 9h01
